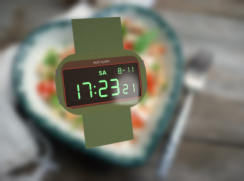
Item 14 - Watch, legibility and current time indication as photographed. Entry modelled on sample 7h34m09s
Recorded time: 17h23m21s
